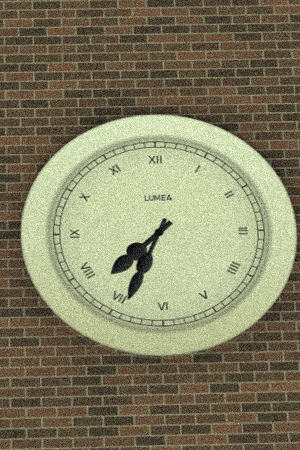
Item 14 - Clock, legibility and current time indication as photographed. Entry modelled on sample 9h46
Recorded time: 7h34
